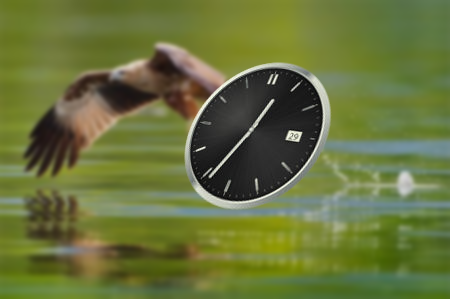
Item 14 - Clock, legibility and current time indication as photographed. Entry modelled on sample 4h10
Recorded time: 12h34
